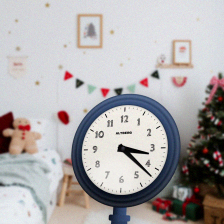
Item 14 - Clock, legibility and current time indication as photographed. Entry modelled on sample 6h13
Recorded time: 3h22
